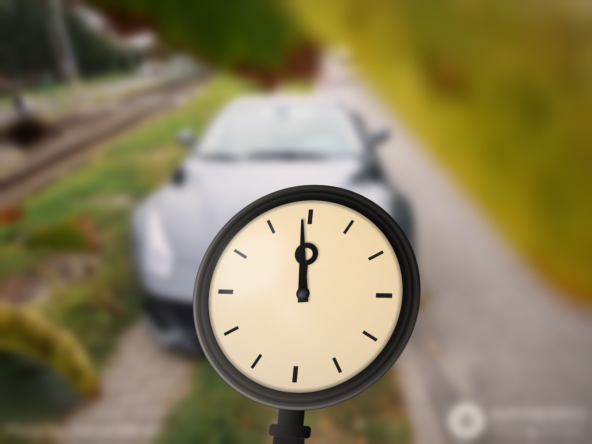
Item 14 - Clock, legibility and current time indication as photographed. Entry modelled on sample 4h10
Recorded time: 11h59
